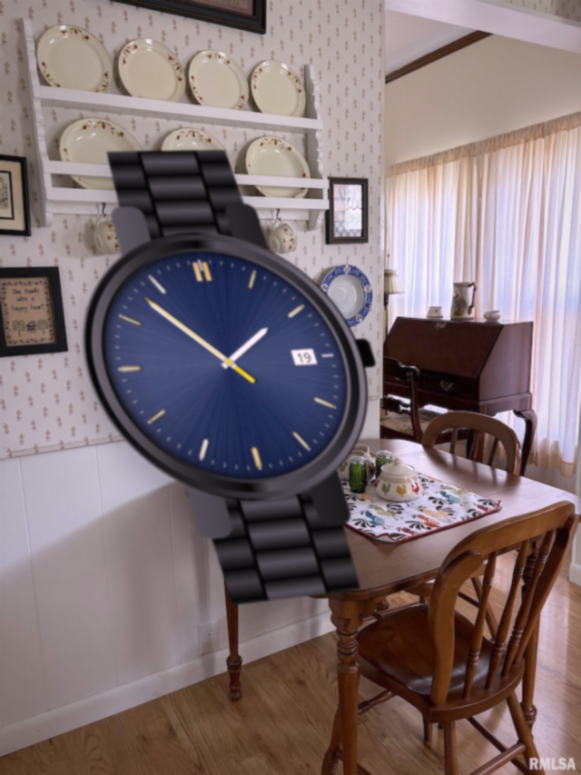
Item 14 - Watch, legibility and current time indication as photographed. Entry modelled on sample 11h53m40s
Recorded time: 1h52m53s
